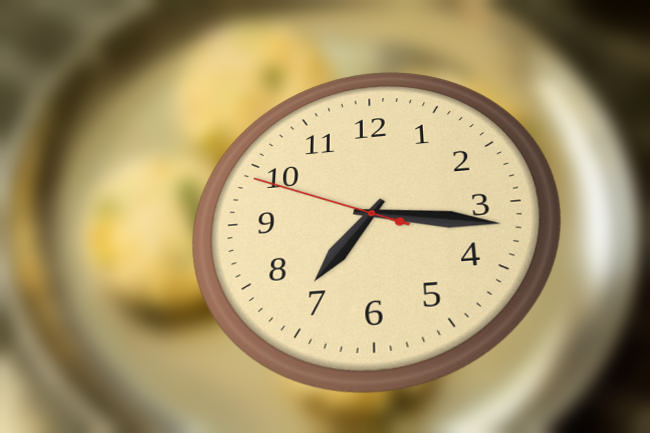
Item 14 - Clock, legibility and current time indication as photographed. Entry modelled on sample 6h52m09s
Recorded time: 7h16m49s
